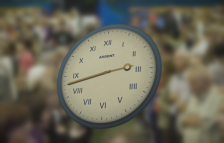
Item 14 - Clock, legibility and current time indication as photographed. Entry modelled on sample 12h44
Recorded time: 2h43
